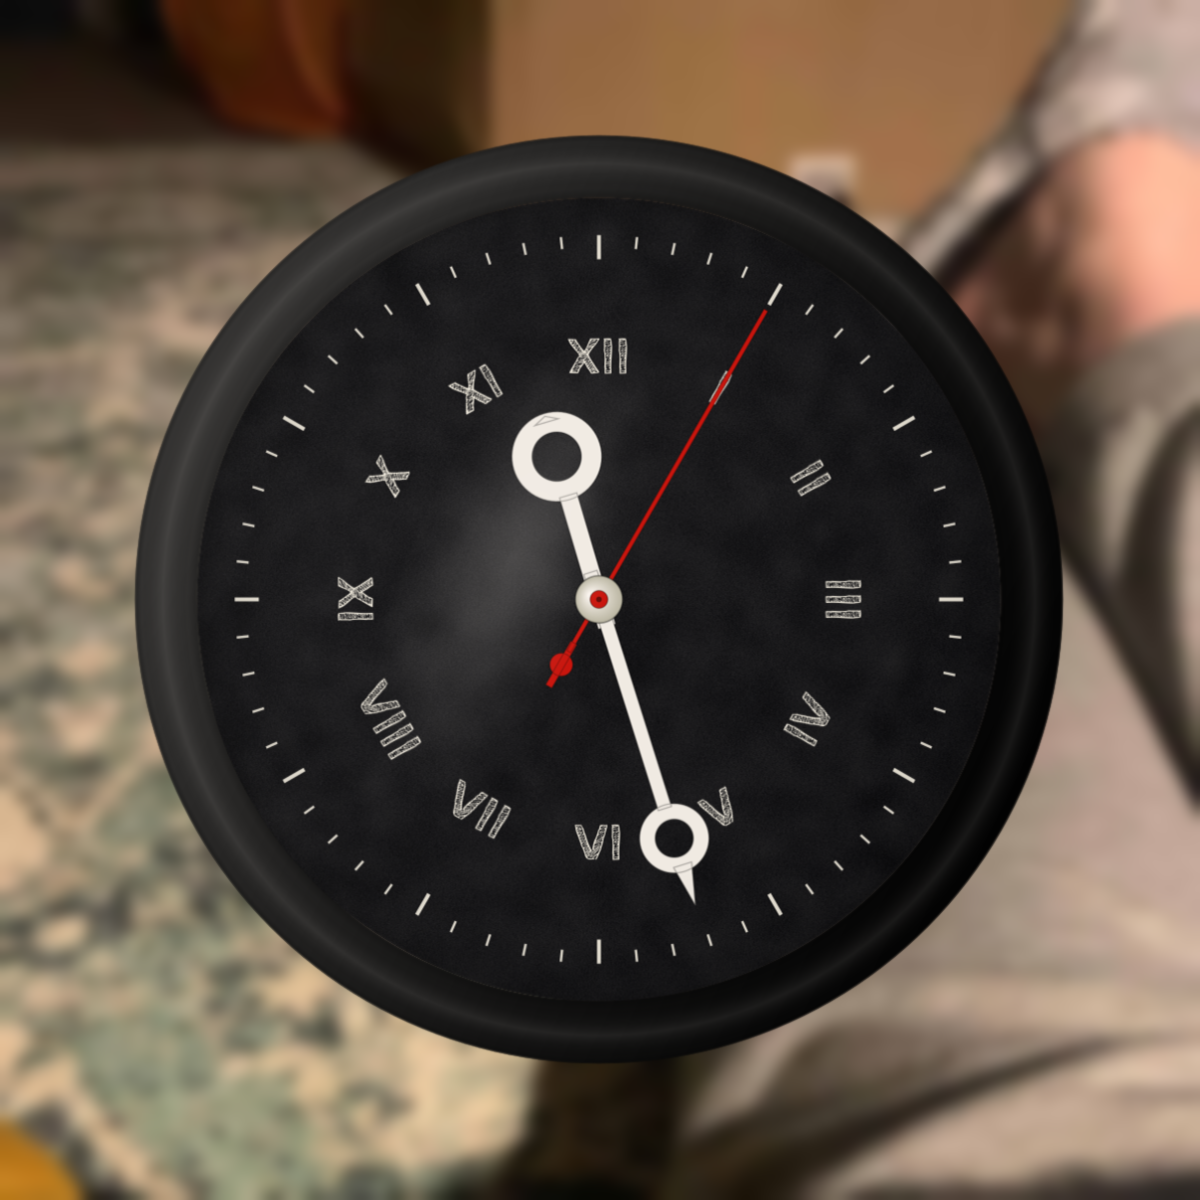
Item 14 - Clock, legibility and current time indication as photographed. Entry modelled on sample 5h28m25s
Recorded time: 11h27m05s
